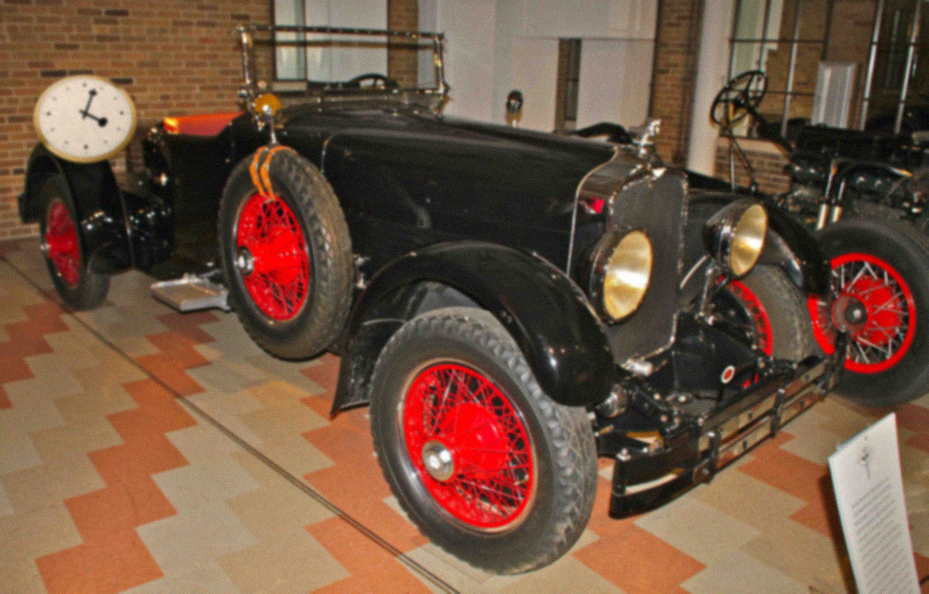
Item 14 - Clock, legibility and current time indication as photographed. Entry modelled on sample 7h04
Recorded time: 4h03
